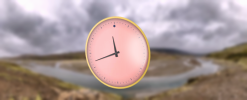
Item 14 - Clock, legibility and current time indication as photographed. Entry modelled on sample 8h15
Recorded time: 11h42
